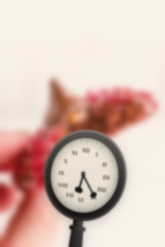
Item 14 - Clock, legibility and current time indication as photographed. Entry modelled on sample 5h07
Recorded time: 6h24
